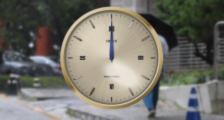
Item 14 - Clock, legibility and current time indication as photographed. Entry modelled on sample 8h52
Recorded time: 12h00
